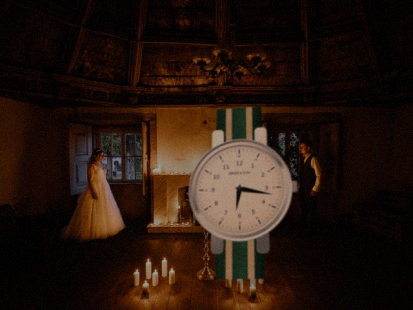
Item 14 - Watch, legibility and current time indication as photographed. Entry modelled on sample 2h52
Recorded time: 6h17
